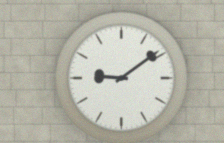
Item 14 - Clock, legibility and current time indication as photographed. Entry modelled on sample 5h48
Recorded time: 9h09
